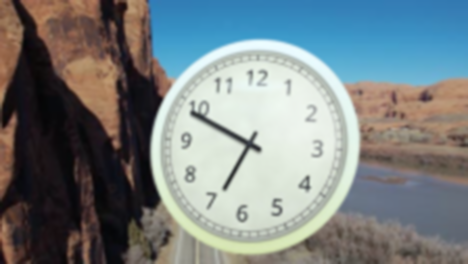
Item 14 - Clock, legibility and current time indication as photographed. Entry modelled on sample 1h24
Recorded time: 6h49
